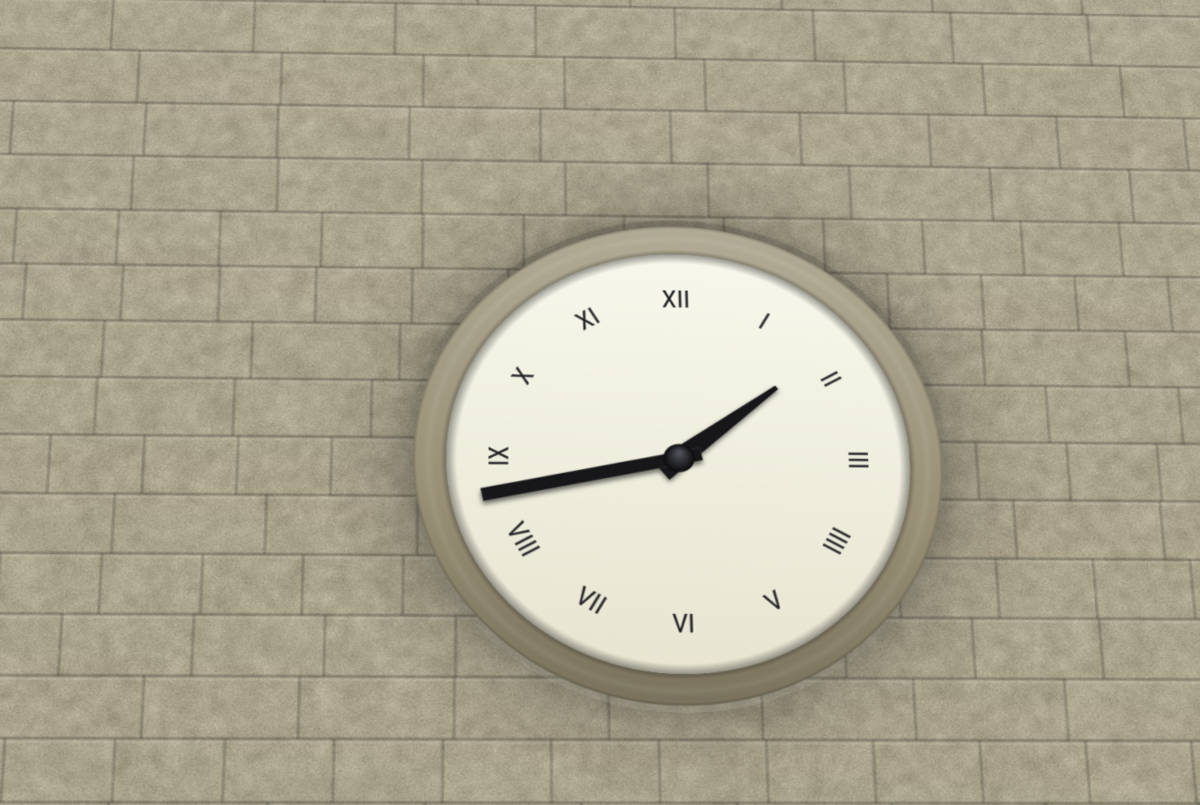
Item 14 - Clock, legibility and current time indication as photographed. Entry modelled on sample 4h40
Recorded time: 1h43
